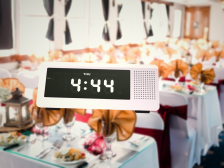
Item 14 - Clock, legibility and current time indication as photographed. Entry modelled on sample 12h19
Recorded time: 4h44
